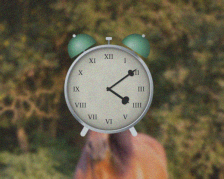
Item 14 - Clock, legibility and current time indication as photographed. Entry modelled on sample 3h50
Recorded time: 4h09
